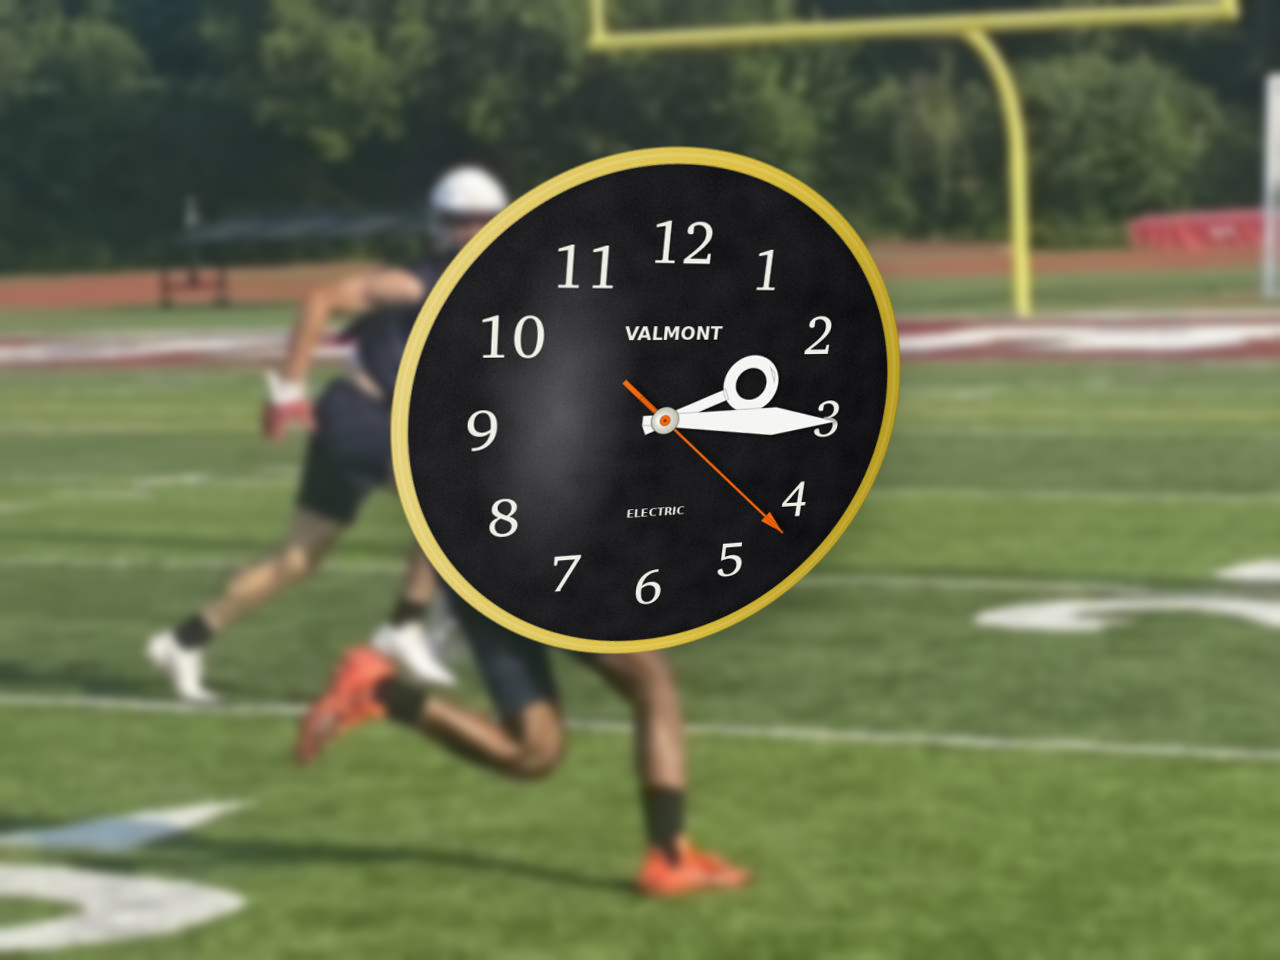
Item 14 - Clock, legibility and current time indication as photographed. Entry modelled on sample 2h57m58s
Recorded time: 2h15m22s
